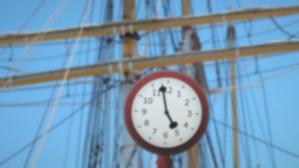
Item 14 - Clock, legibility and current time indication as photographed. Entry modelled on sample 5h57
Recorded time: 4h58
